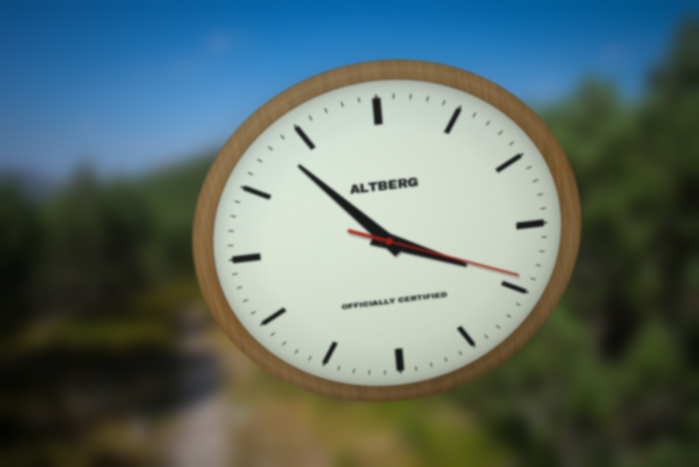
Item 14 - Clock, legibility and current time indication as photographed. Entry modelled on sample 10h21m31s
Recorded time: 3h53m19s
